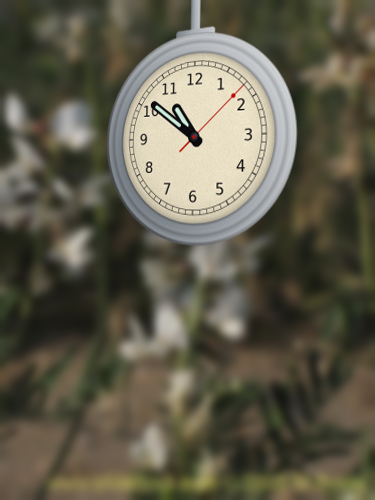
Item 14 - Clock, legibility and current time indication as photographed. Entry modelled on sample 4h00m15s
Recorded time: 10h51m08s
